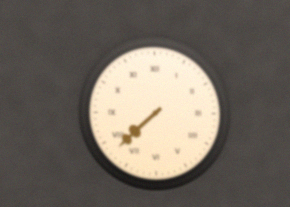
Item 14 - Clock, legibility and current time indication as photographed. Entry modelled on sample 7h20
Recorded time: 7h38
